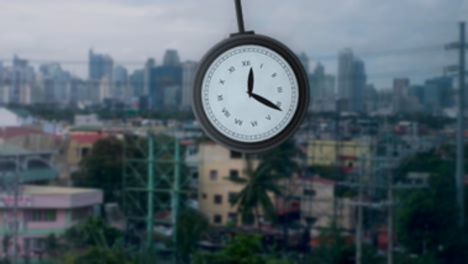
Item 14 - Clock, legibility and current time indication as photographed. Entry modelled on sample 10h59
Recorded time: 12h21
